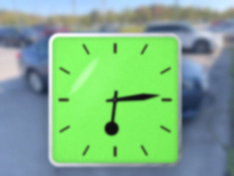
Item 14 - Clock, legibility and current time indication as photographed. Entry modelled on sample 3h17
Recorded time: 6h14
